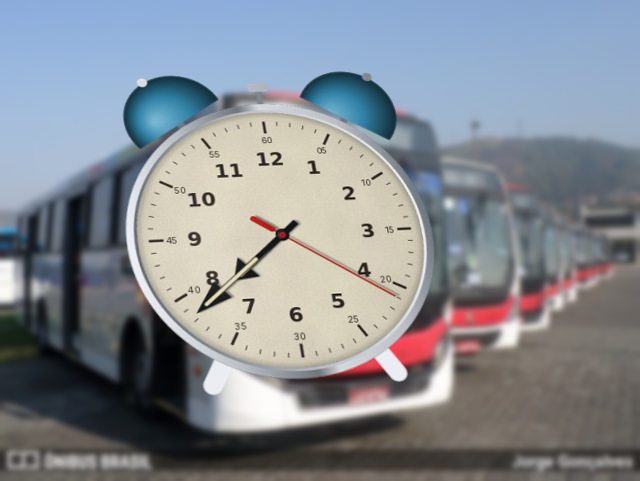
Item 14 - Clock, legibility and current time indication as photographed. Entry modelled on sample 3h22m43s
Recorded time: 7h38m21s
